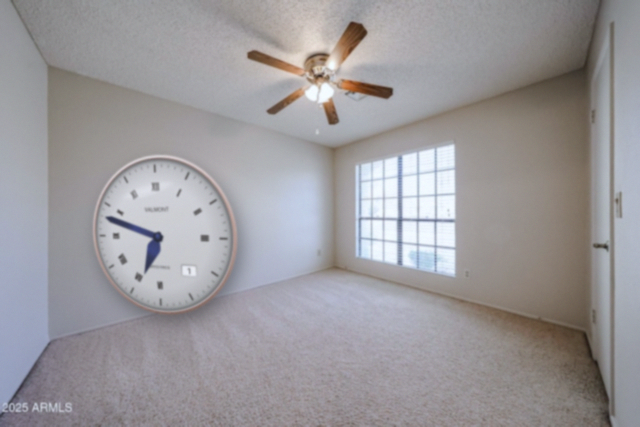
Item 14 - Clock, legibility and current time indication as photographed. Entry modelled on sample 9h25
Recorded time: 6h48
